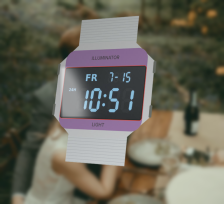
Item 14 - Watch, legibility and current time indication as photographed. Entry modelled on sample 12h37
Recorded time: 10h51
